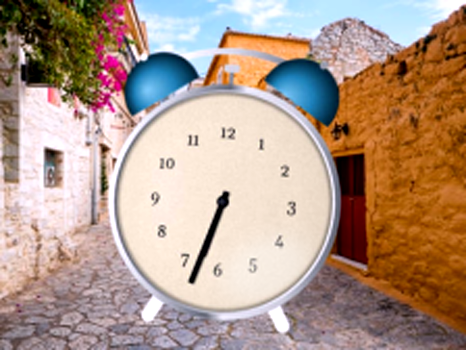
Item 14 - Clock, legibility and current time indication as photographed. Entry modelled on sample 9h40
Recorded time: 6h33
